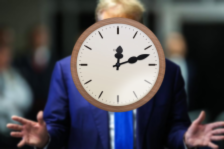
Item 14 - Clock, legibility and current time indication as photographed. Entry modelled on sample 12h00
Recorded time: 12h12
